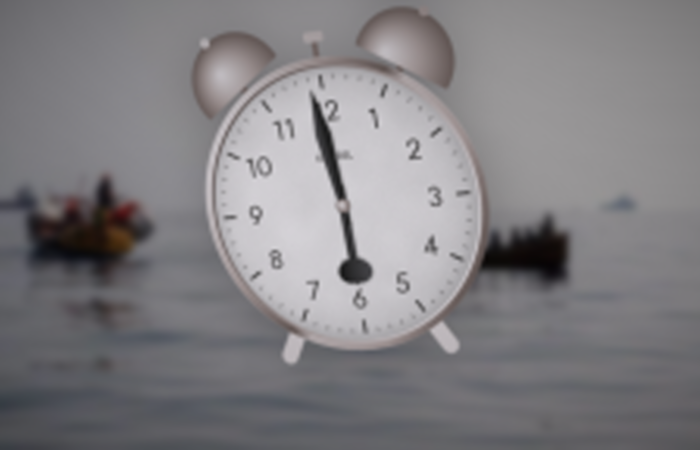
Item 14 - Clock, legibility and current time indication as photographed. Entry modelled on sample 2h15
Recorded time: 5h59
